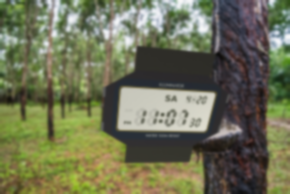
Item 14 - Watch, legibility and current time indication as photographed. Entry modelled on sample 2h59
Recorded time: 11h07
